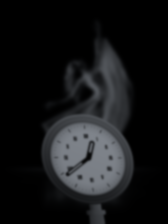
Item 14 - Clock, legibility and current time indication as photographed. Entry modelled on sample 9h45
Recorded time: 12h39
